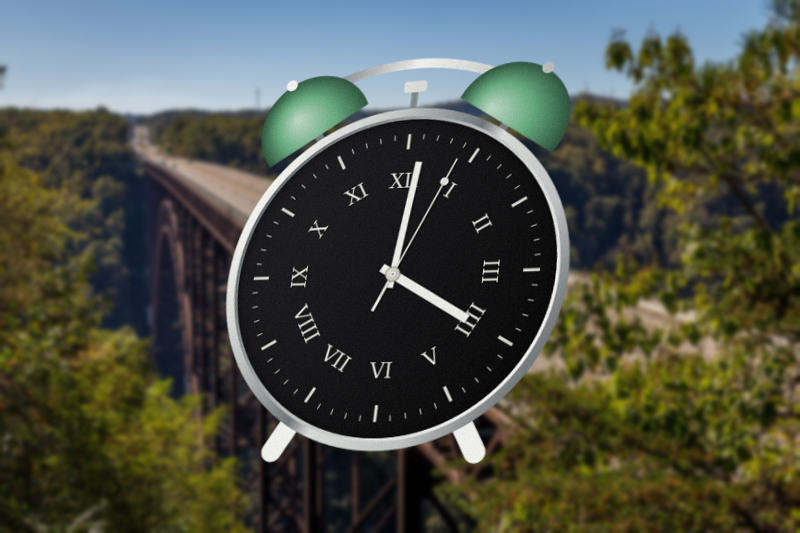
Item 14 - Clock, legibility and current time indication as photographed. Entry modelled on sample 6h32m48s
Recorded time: 4h01m04s
